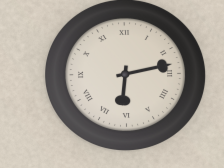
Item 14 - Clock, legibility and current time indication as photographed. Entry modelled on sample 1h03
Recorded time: 6h13
